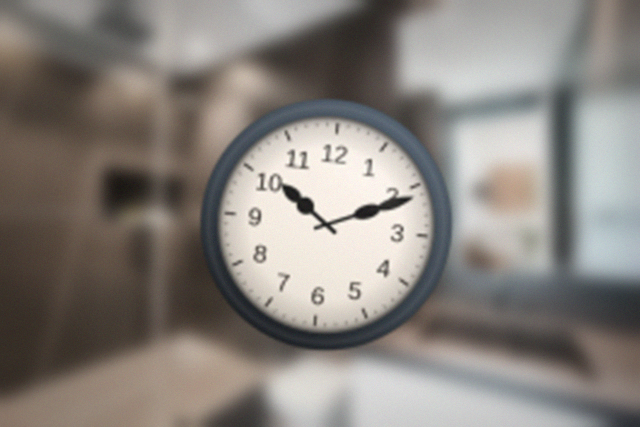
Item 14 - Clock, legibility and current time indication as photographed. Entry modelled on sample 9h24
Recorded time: 10h11
